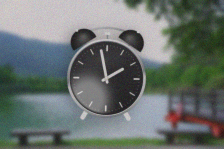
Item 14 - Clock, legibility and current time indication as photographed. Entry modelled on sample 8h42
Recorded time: 1h58
